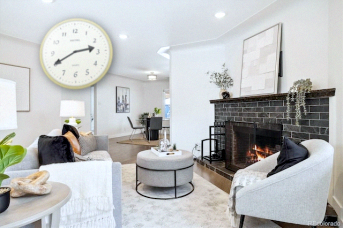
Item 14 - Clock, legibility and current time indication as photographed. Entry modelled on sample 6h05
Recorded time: 2h40
